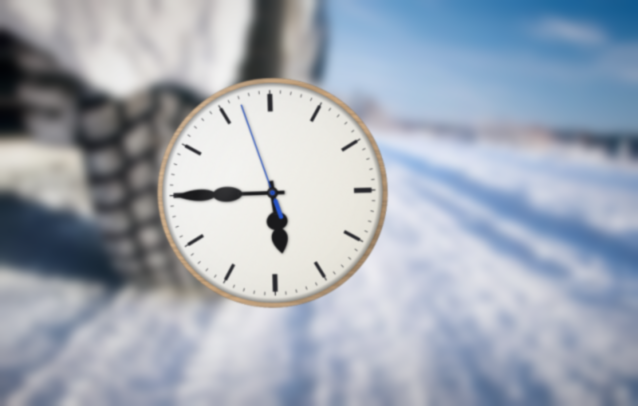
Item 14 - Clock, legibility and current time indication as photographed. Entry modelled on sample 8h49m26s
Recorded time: 5h44m57s
